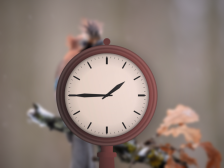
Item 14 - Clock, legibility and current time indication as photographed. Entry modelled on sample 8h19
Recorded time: 1h45
